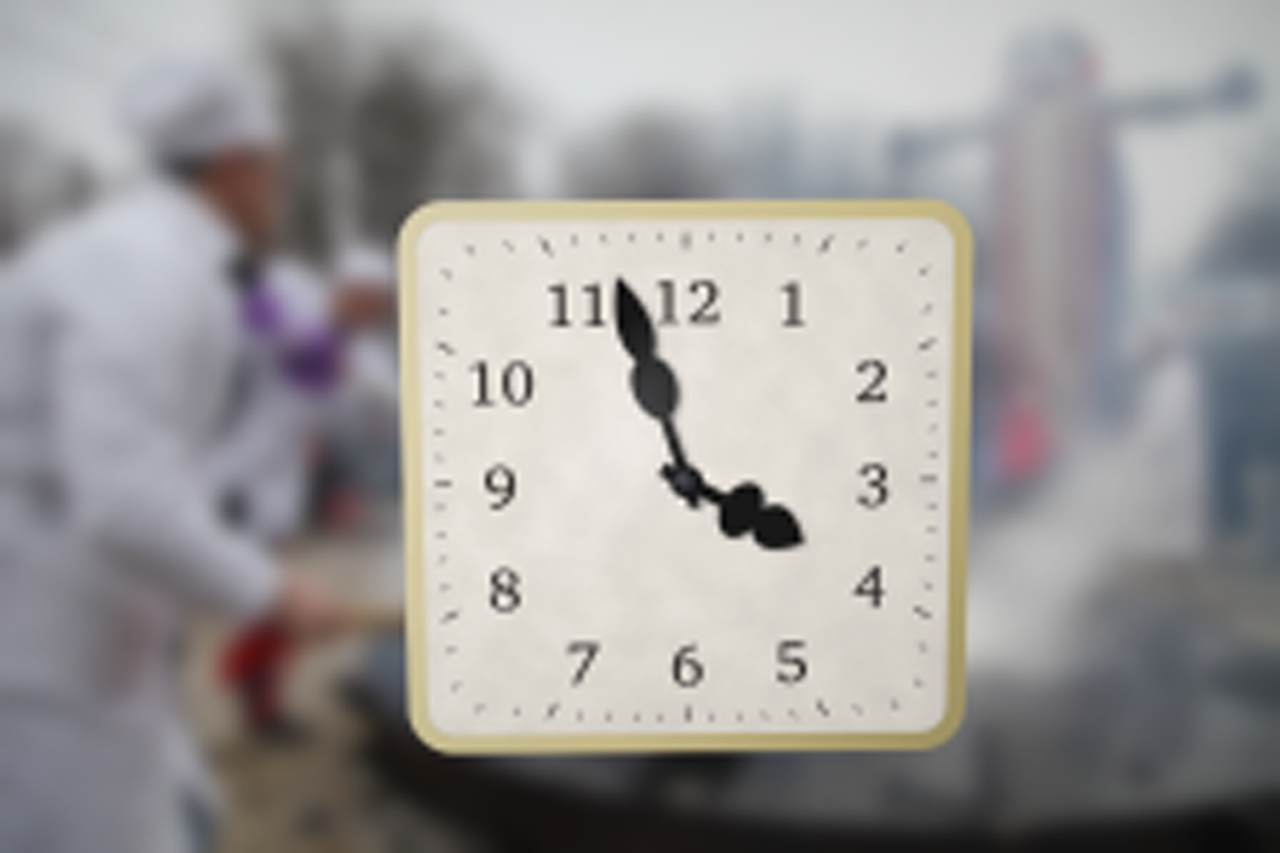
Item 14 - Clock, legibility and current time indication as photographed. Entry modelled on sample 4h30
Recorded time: 3h57
